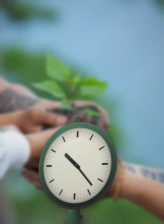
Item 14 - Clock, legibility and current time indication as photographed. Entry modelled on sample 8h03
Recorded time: 10h23
